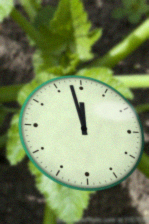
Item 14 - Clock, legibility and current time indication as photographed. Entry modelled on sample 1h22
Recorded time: 11h58
